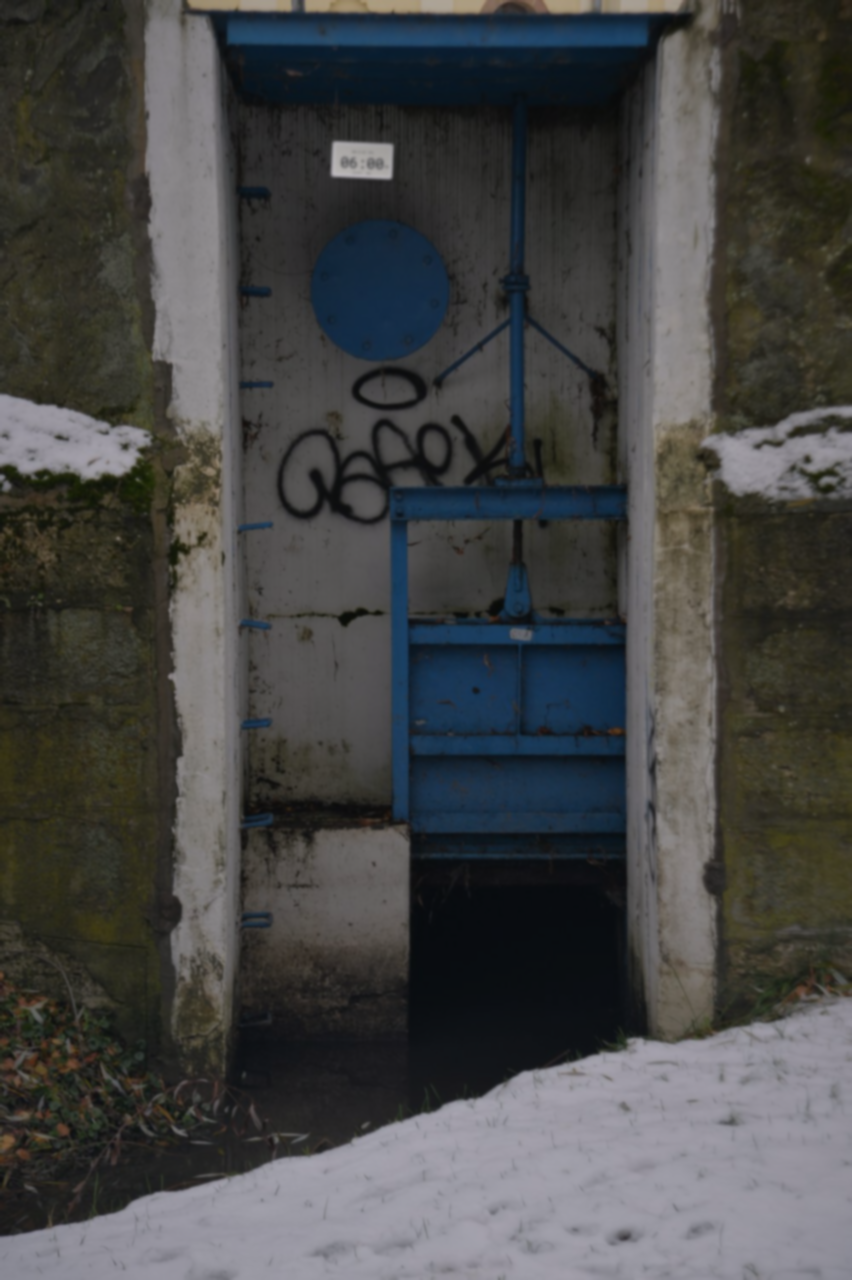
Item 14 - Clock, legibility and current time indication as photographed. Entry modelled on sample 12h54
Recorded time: 6h00
